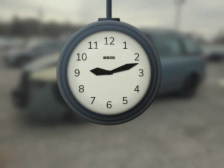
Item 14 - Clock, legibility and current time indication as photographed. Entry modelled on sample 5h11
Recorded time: 9h12
